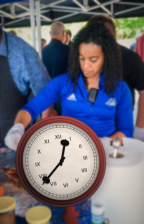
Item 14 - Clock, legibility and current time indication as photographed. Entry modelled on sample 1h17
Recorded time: 12h38
